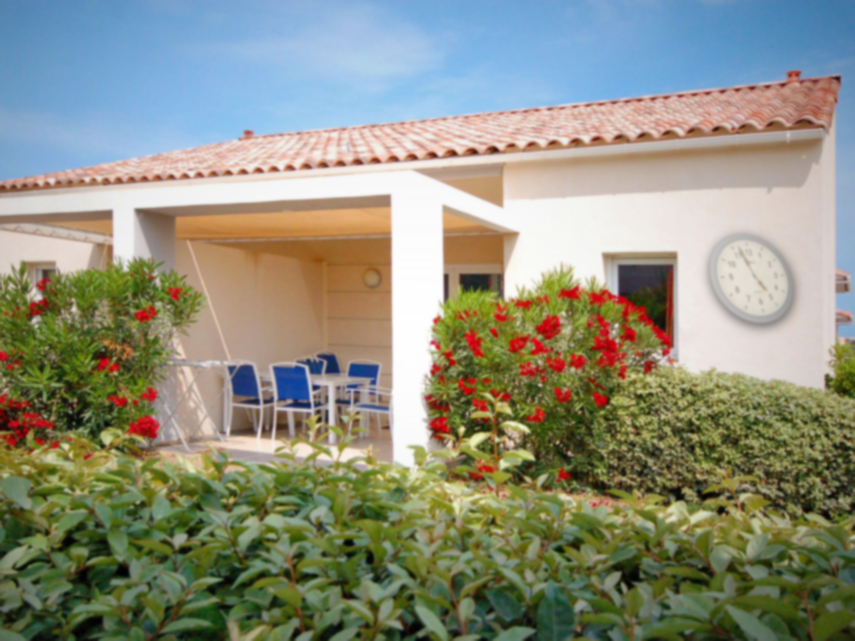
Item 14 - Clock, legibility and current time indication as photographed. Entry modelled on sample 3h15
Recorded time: 4h57
